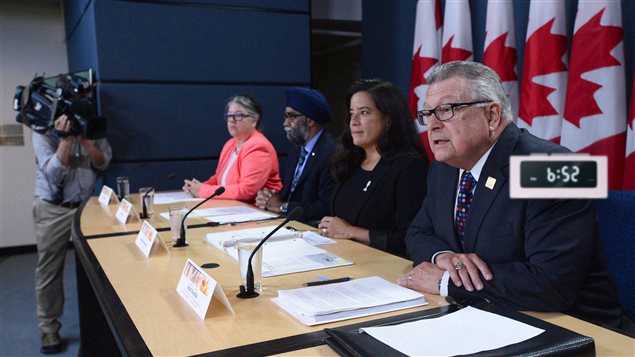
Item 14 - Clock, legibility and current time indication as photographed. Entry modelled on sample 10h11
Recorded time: 6h52
